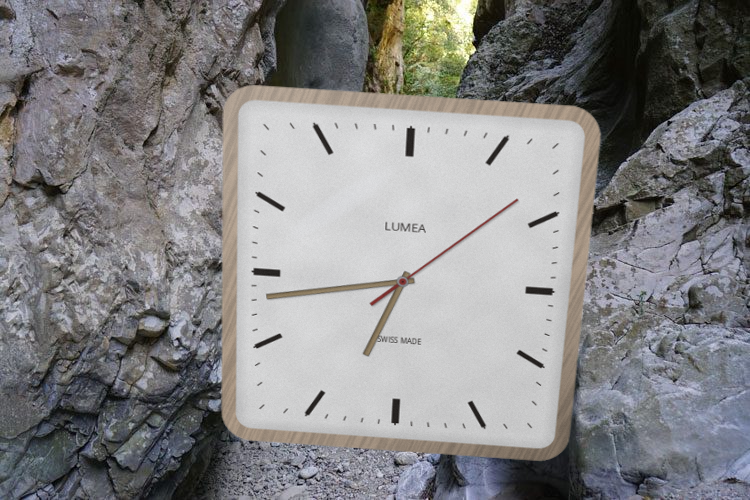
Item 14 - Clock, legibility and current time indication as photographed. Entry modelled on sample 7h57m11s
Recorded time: 6h43m08s
